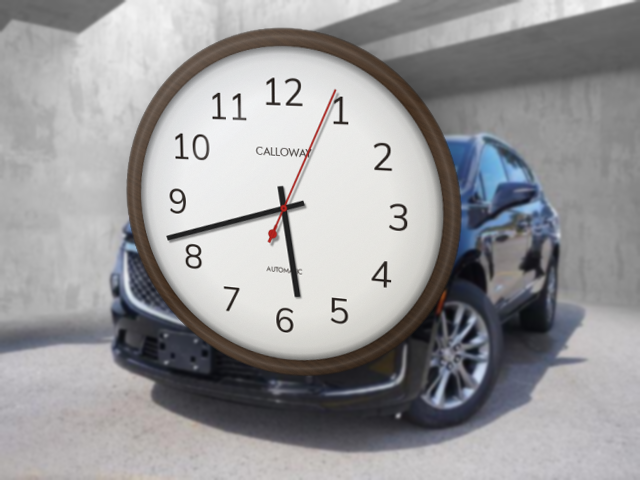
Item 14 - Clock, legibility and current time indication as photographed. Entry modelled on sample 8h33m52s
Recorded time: 5h42m04s
